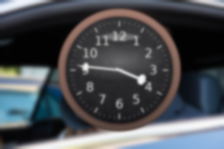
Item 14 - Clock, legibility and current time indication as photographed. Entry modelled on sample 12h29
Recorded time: 3h46
